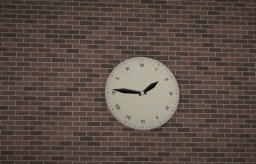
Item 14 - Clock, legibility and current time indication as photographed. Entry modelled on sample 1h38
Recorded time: 1h46
